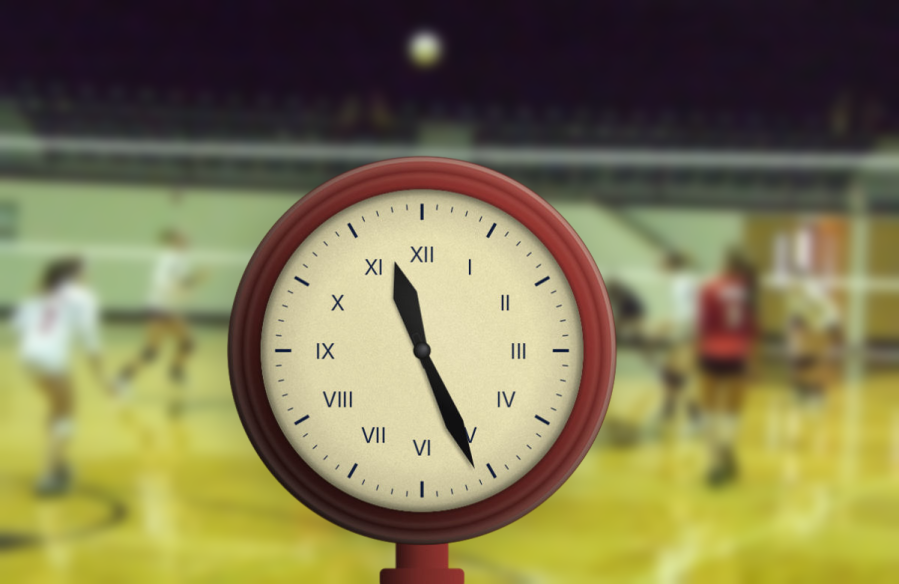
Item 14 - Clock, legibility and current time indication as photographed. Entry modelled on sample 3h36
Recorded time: 11h26
